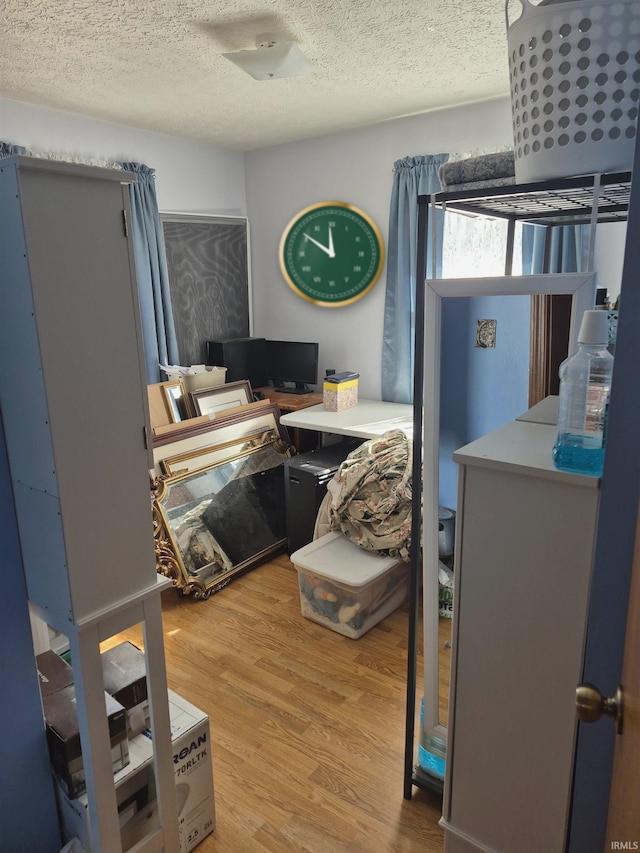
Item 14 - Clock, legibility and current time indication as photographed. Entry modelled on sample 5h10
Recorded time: 11h51
